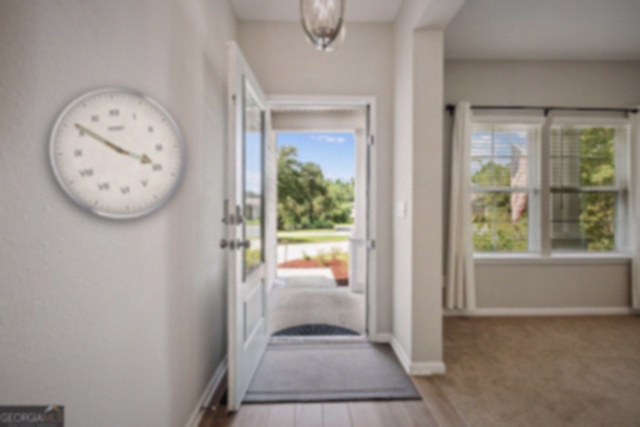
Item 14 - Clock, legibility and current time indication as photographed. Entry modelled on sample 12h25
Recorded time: 3h51
